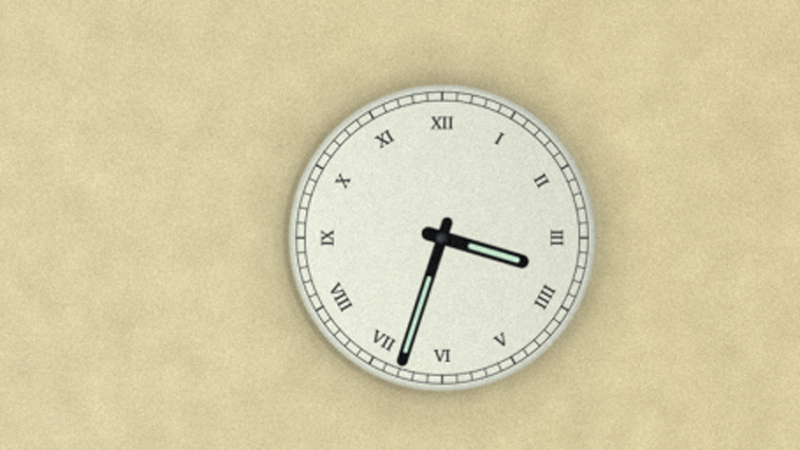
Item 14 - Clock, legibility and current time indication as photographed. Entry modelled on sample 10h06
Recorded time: 3h33
